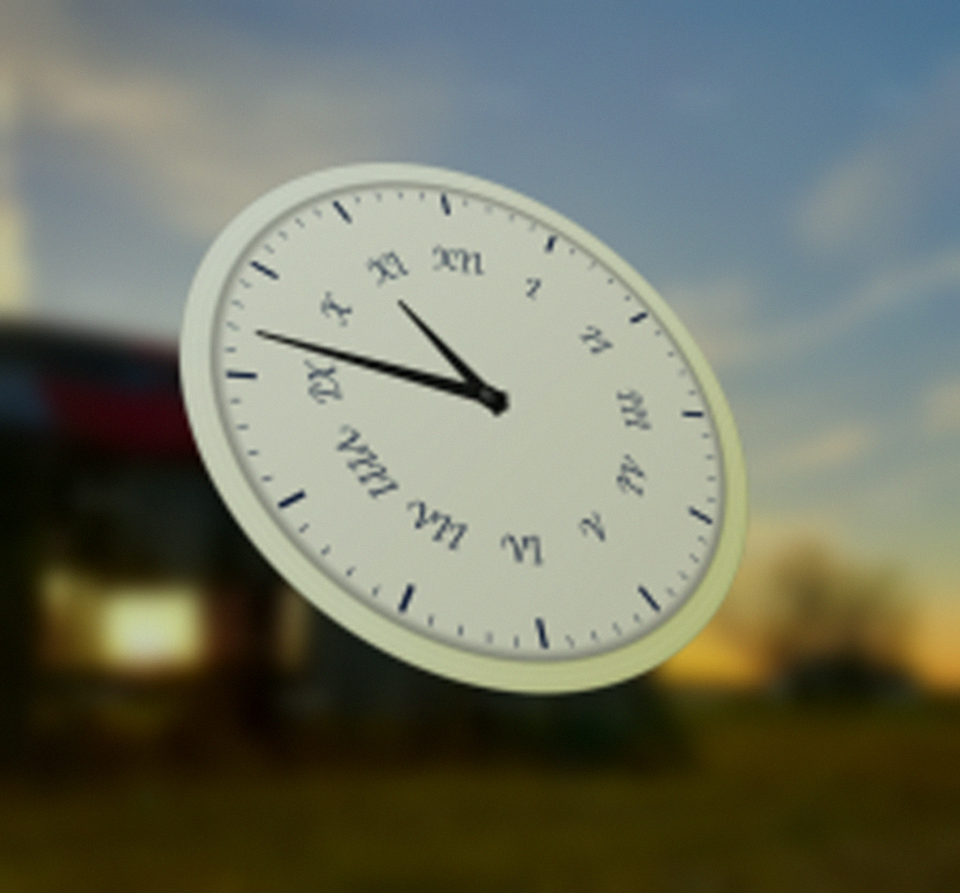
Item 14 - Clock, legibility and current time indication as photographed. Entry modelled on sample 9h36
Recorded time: 10h47
